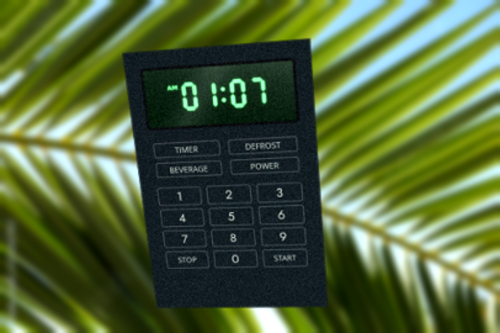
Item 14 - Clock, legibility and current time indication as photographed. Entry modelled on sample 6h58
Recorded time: 1h07
